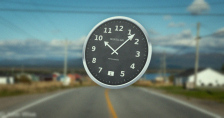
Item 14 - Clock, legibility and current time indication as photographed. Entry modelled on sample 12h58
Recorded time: 10h07
